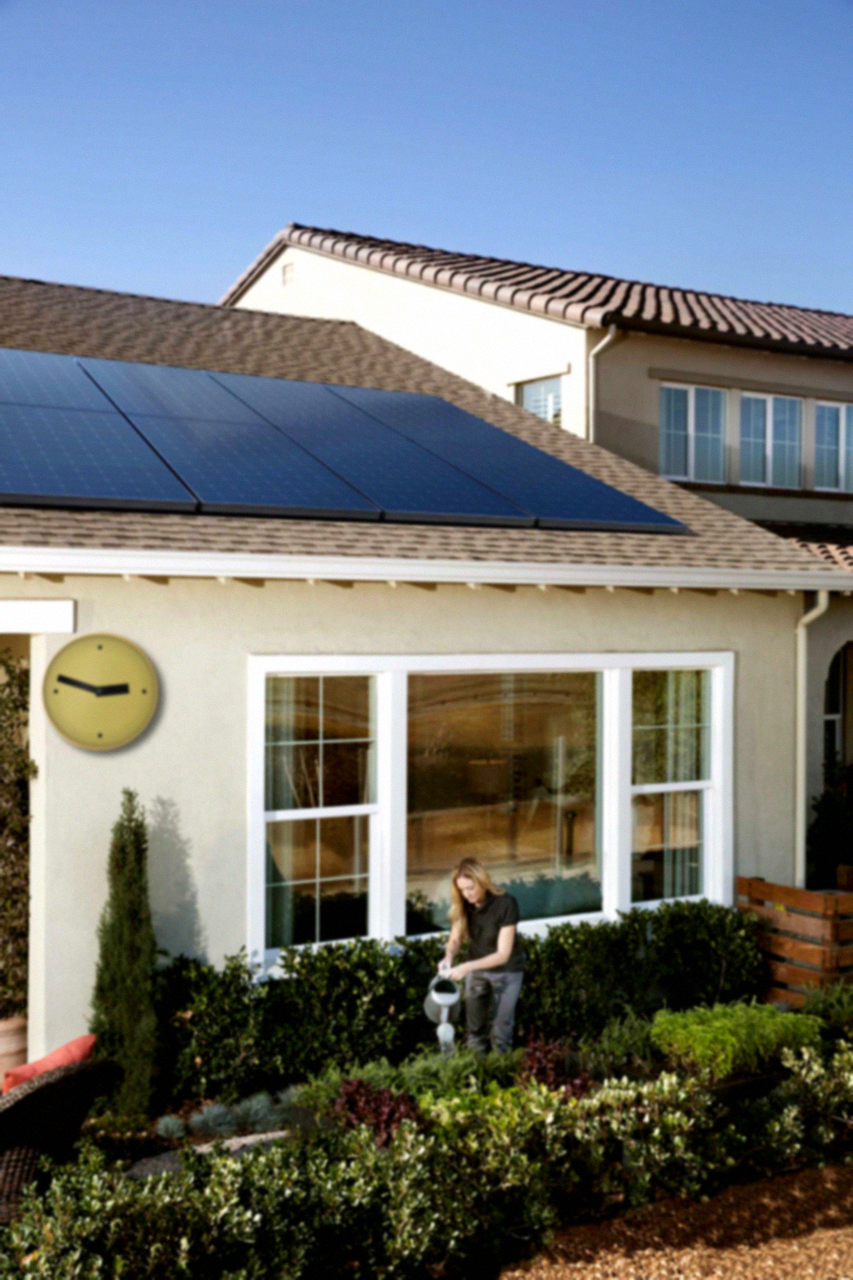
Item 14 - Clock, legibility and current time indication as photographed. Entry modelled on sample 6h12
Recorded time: 2h48
